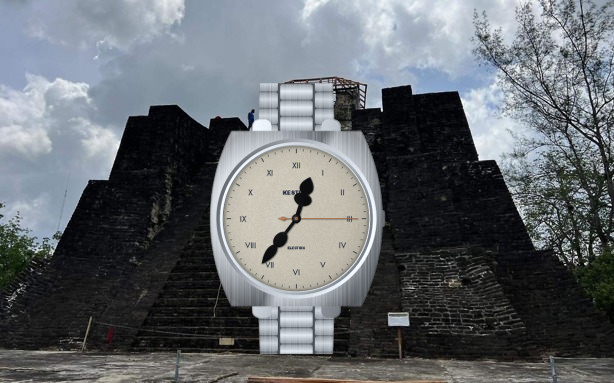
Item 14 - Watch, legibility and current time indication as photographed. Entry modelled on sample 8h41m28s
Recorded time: 12h36m15s
